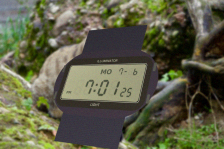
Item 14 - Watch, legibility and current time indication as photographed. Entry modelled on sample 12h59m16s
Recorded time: 7h01m25s
